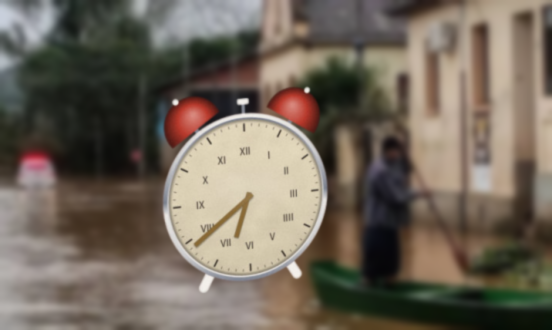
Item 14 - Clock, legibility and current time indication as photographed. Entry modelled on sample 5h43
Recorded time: 6h39
